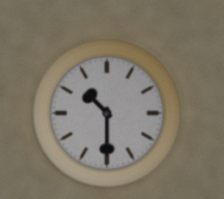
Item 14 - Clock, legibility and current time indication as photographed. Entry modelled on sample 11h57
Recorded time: 10h30
